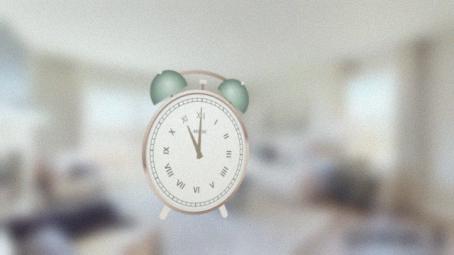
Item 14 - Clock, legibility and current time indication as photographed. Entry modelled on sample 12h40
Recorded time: 11h00
